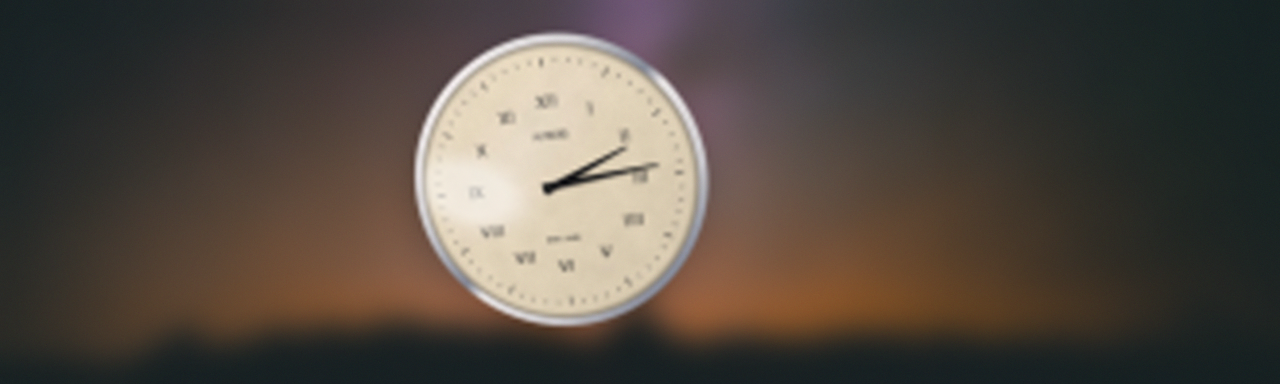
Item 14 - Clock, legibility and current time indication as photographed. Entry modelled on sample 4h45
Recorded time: 2h14
